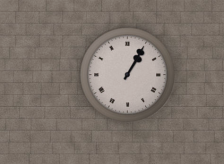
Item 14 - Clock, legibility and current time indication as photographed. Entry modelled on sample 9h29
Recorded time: 1h05
